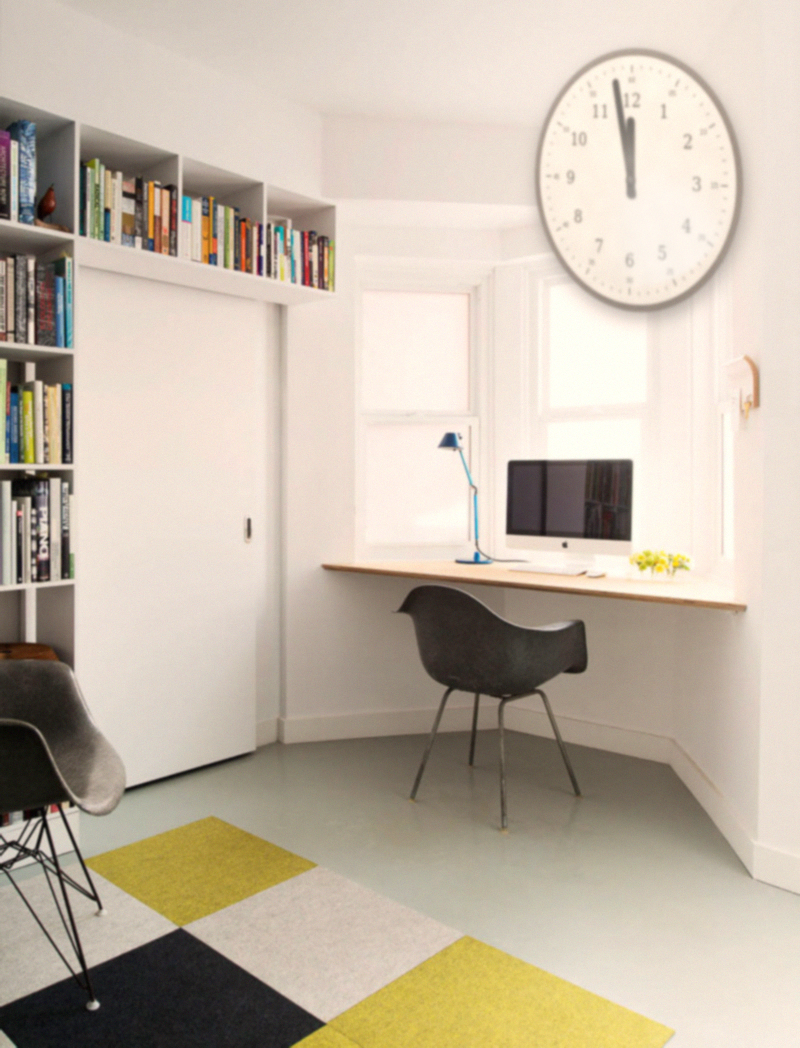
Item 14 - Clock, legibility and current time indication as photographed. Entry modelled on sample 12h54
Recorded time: 11h58
